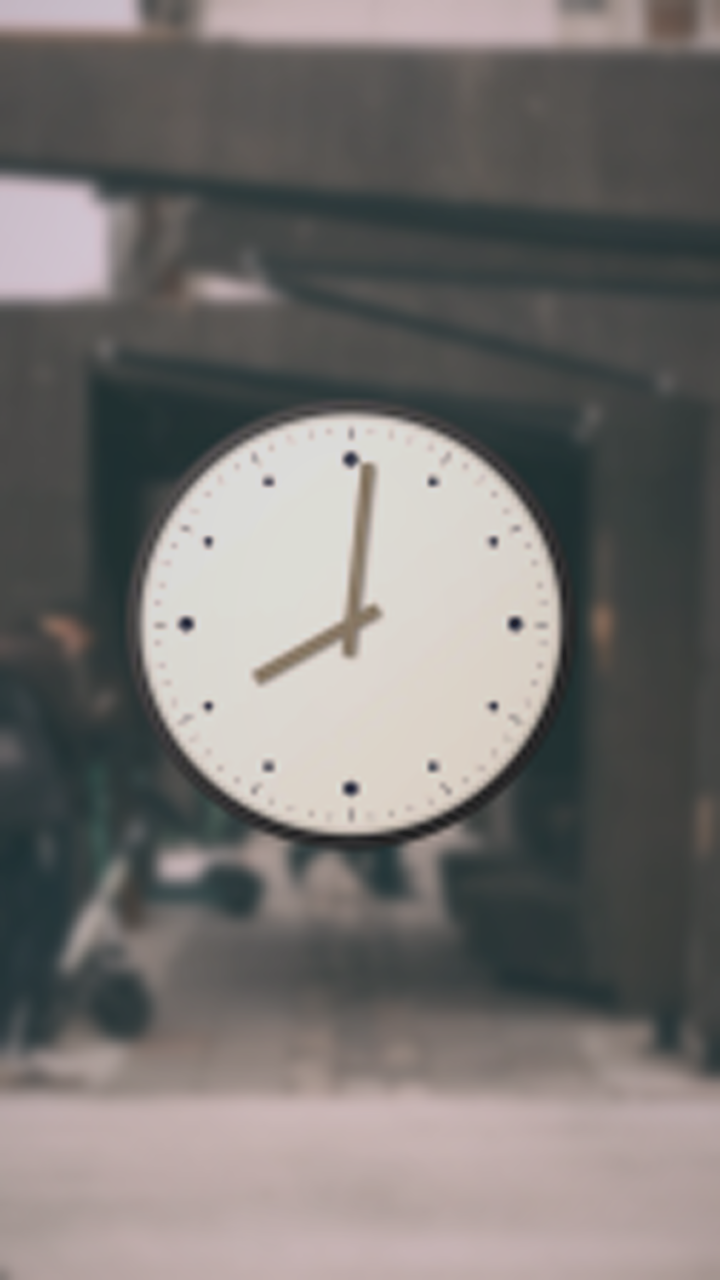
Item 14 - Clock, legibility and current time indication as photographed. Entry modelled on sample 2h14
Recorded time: 8h01
